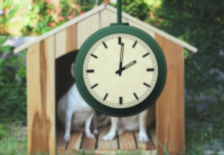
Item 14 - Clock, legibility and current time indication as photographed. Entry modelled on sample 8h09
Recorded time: 2h01
